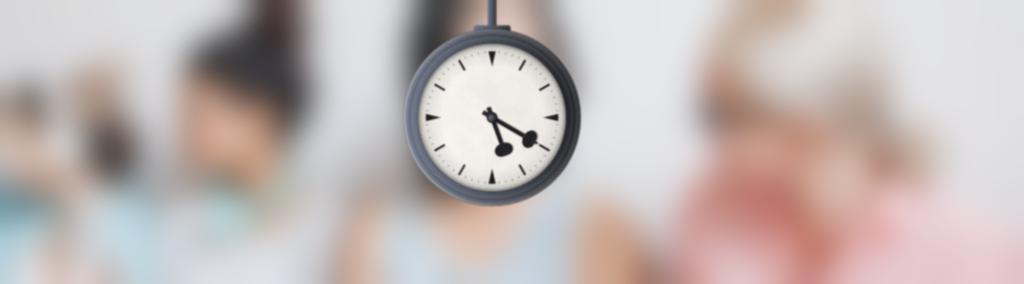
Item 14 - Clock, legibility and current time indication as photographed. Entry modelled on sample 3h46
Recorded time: 5h20
